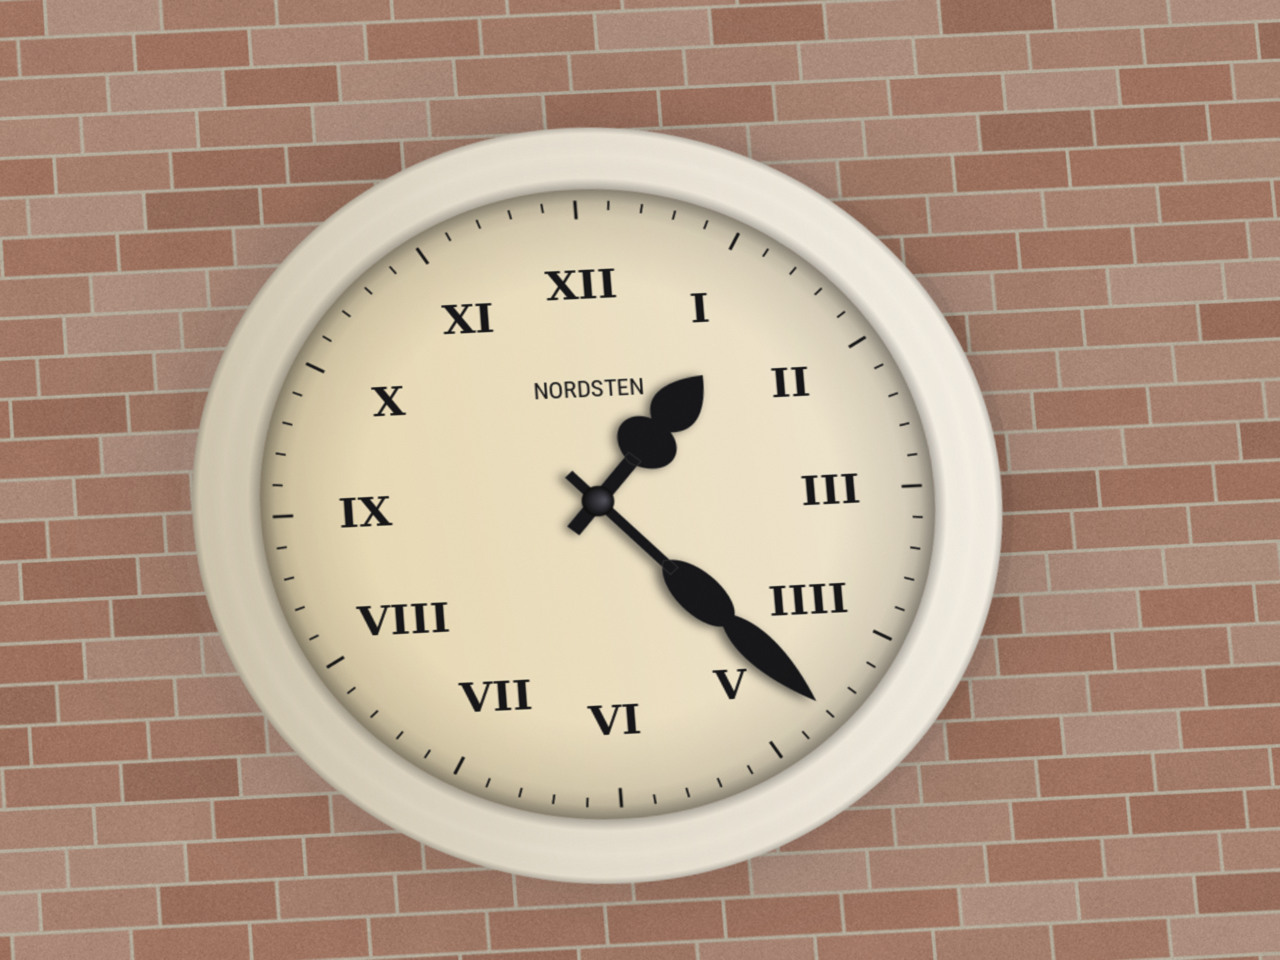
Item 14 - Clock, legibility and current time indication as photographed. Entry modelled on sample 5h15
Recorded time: 1h23
